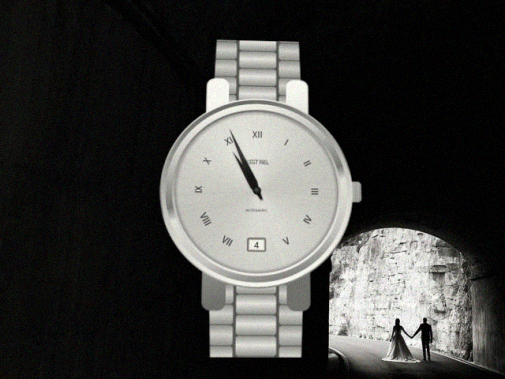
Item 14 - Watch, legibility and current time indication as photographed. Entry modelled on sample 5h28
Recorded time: 10h56
